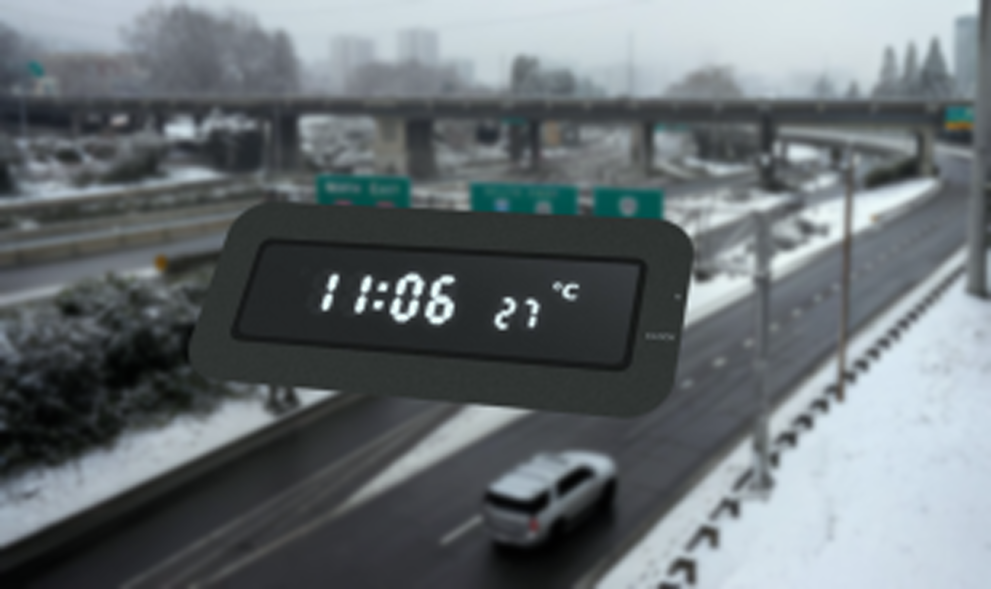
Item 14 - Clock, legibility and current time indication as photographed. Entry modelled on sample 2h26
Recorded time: 11h06
